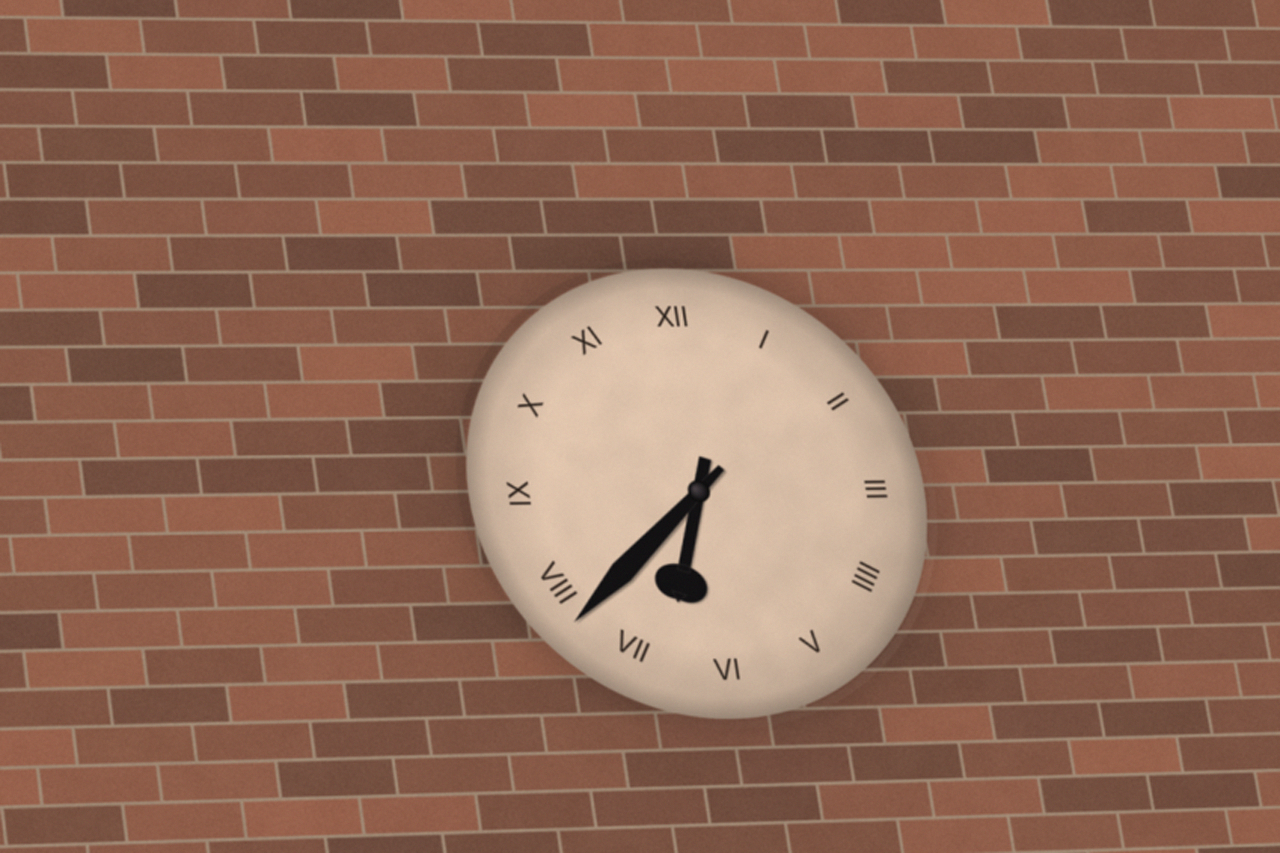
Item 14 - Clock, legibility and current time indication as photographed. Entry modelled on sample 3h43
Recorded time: 6h38
